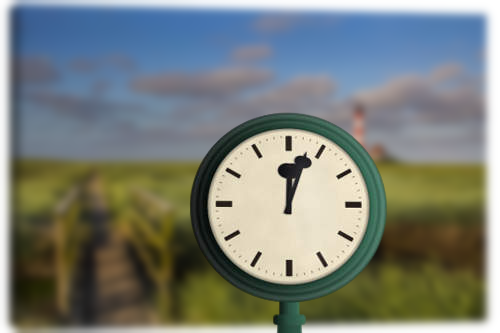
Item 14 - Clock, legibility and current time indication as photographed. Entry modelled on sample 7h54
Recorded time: 12h03
